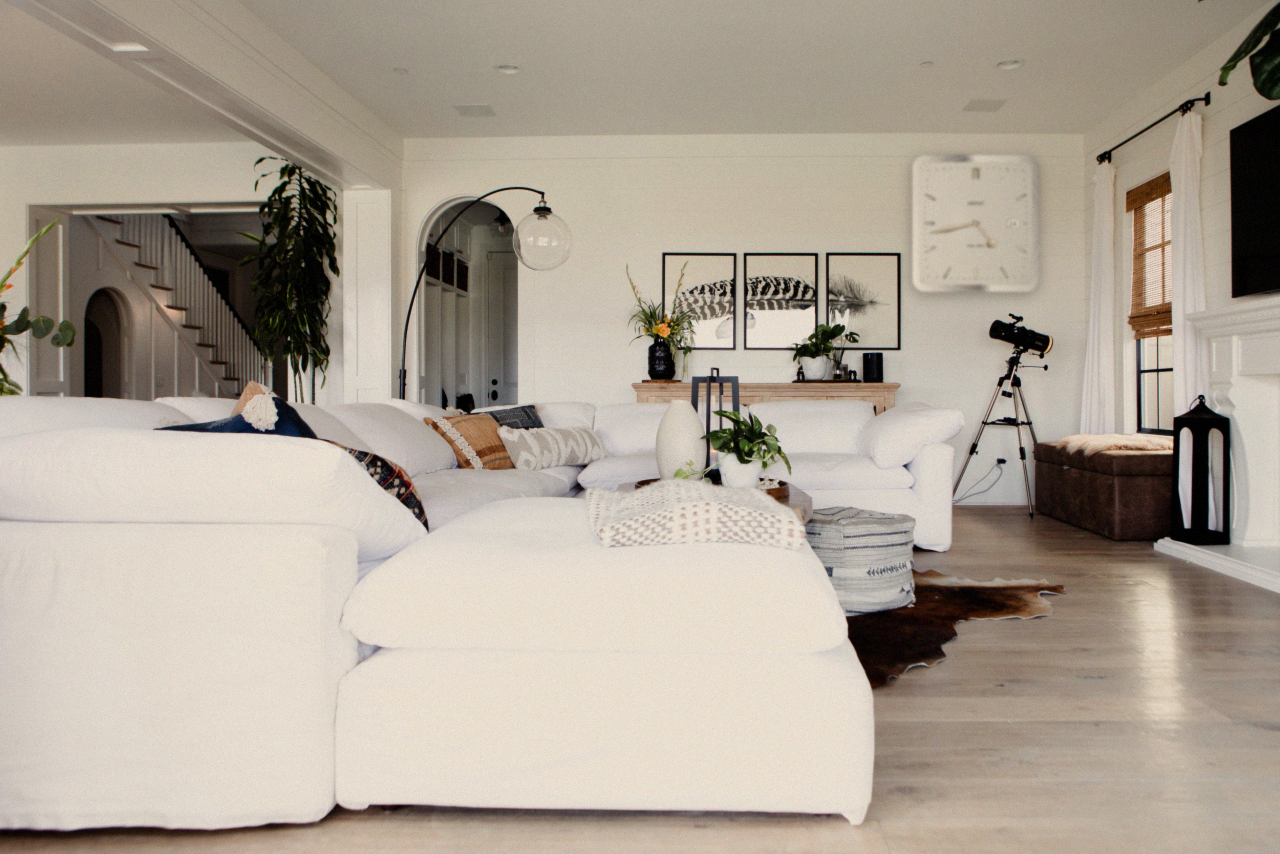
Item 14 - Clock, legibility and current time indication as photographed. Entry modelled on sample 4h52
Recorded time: 4h43
